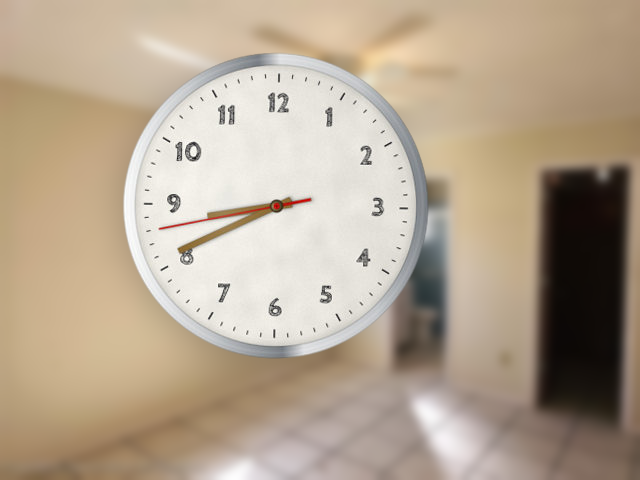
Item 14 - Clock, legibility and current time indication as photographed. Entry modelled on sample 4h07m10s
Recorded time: 8h40m43s
